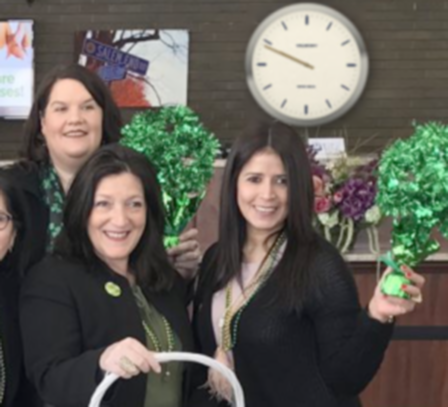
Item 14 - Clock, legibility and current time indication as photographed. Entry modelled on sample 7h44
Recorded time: 9h49
